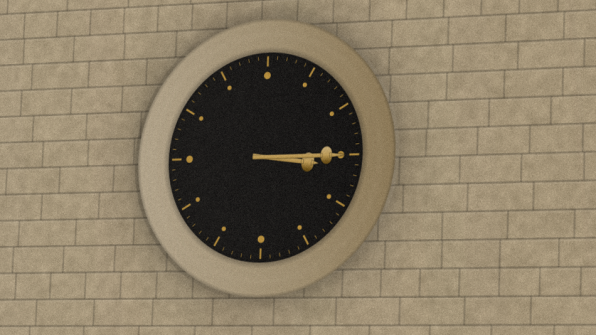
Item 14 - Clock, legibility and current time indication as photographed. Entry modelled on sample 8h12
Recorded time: 3h15
